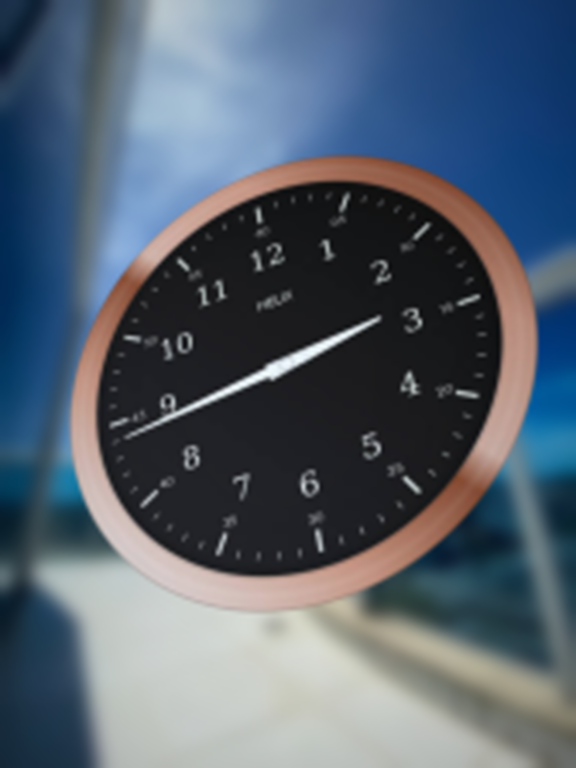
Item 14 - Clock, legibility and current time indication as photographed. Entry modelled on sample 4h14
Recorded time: 2h44
